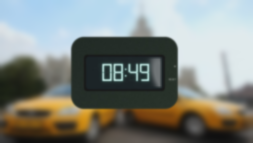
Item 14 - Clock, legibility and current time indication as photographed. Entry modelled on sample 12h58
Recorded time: 8h49
